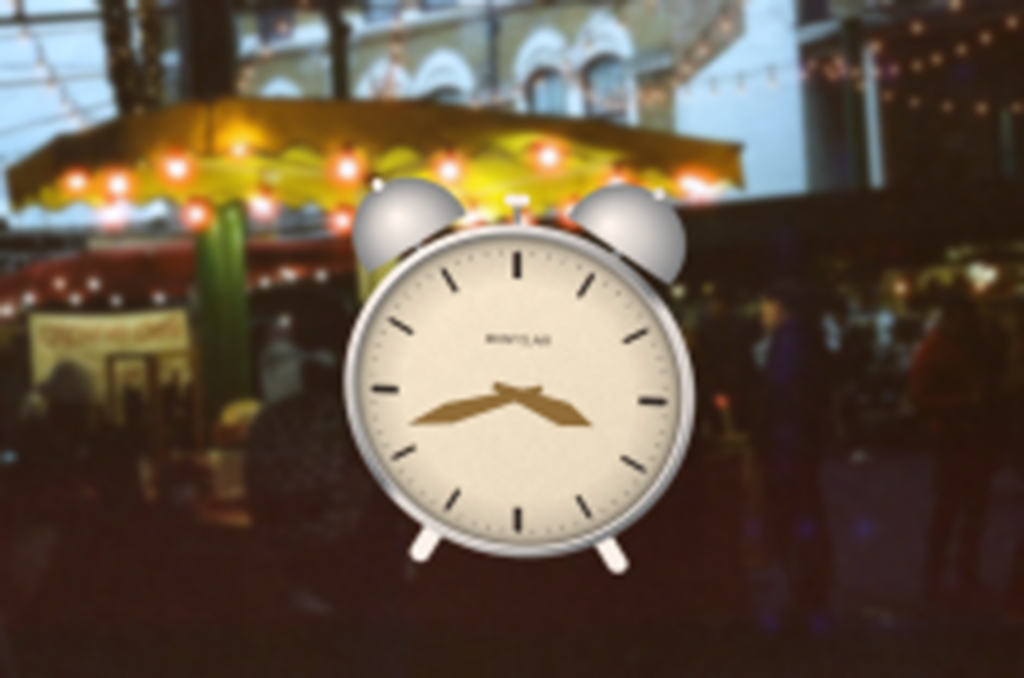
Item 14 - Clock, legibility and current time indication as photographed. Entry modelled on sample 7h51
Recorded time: 3h42
